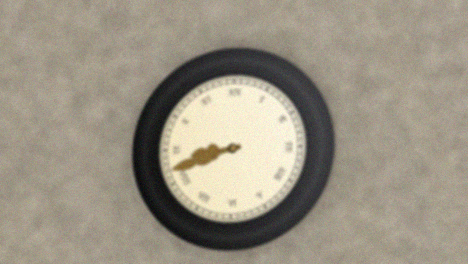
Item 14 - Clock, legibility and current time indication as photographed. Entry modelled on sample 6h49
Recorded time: 8h42
